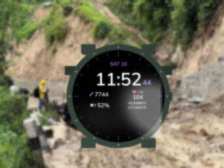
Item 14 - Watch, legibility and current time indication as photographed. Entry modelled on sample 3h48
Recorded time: 11h52
